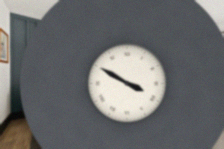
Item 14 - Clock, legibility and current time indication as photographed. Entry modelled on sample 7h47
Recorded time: 3h50
